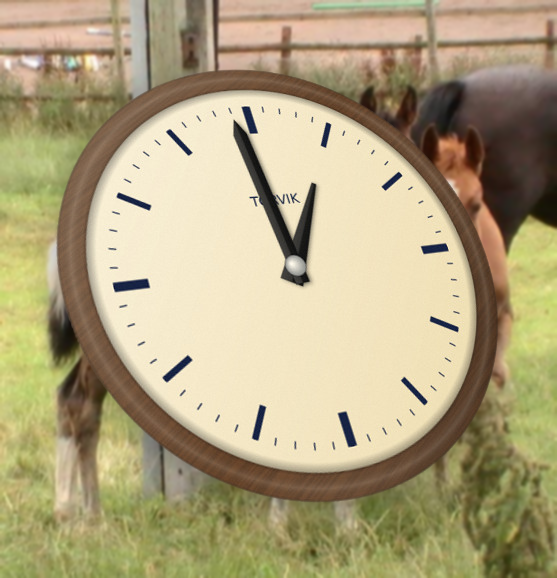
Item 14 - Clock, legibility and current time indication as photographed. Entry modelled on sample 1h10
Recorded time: 12h59
